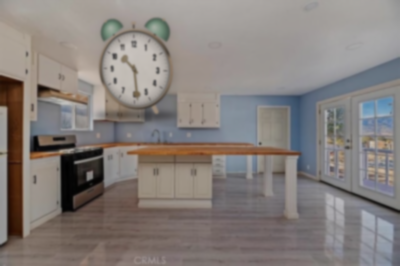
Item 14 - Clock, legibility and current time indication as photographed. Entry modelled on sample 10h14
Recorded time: 10h29
